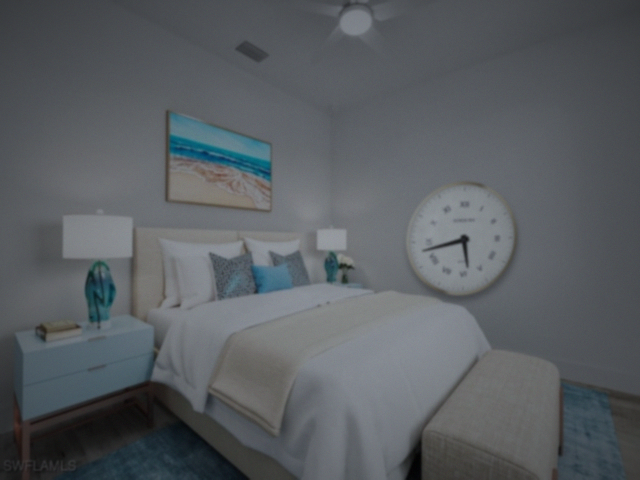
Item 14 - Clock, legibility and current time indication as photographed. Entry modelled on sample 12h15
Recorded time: 5h43
